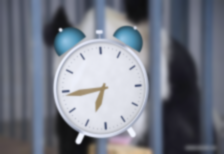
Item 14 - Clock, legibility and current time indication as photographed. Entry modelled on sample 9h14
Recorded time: 6h44
